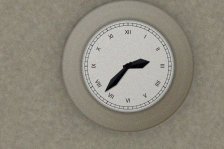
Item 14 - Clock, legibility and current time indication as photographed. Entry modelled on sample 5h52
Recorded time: 2h37
